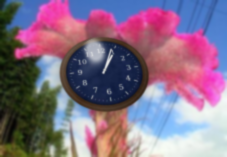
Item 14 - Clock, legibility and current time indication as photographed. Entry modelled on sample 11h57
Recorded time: 1h04
